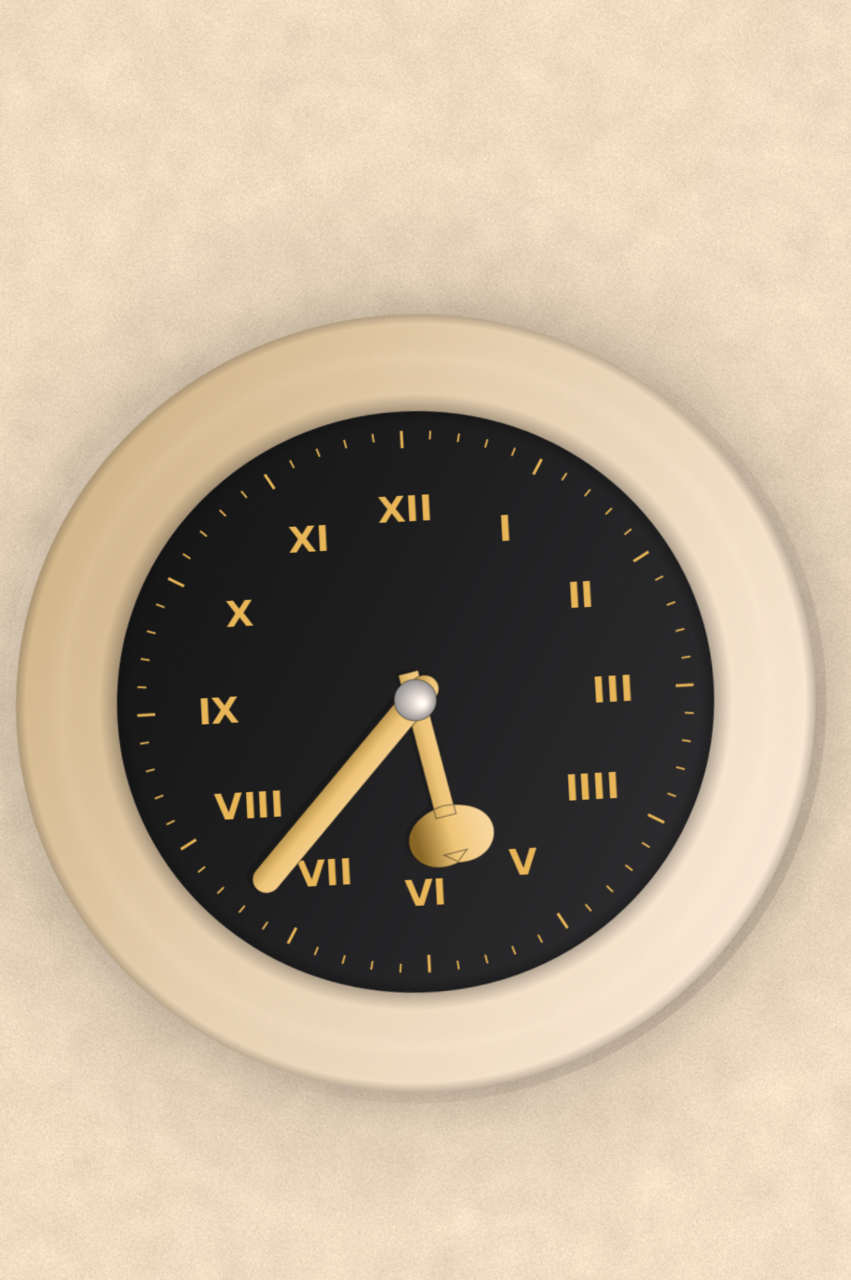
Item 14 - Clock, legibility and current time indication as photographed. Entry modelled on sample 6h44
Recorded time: 5h37
